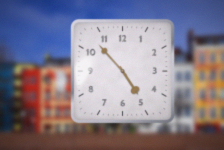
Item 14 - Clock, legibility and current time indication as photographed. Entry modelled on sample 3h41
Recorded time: 4h53
